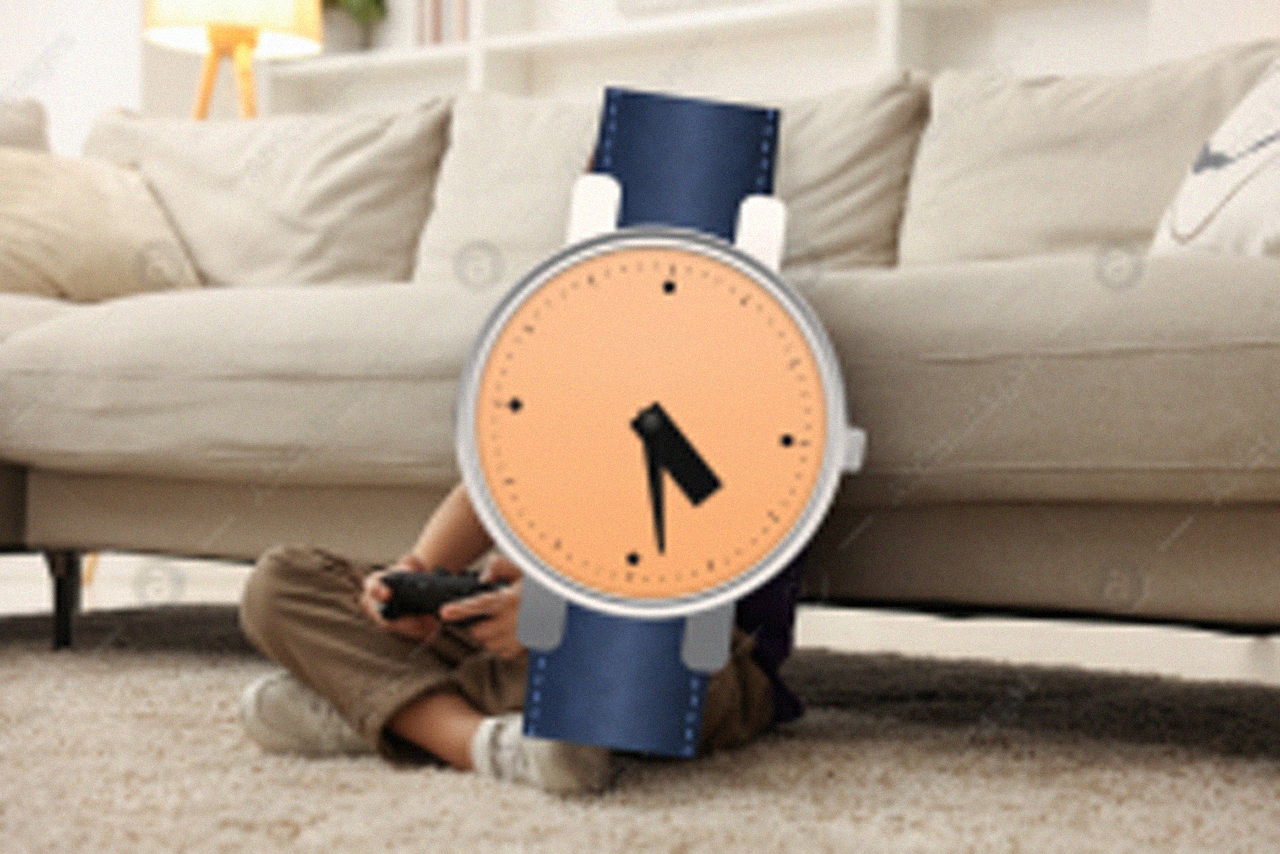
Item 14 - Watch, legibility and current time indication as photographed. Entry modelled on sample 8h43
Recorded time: 4h28
